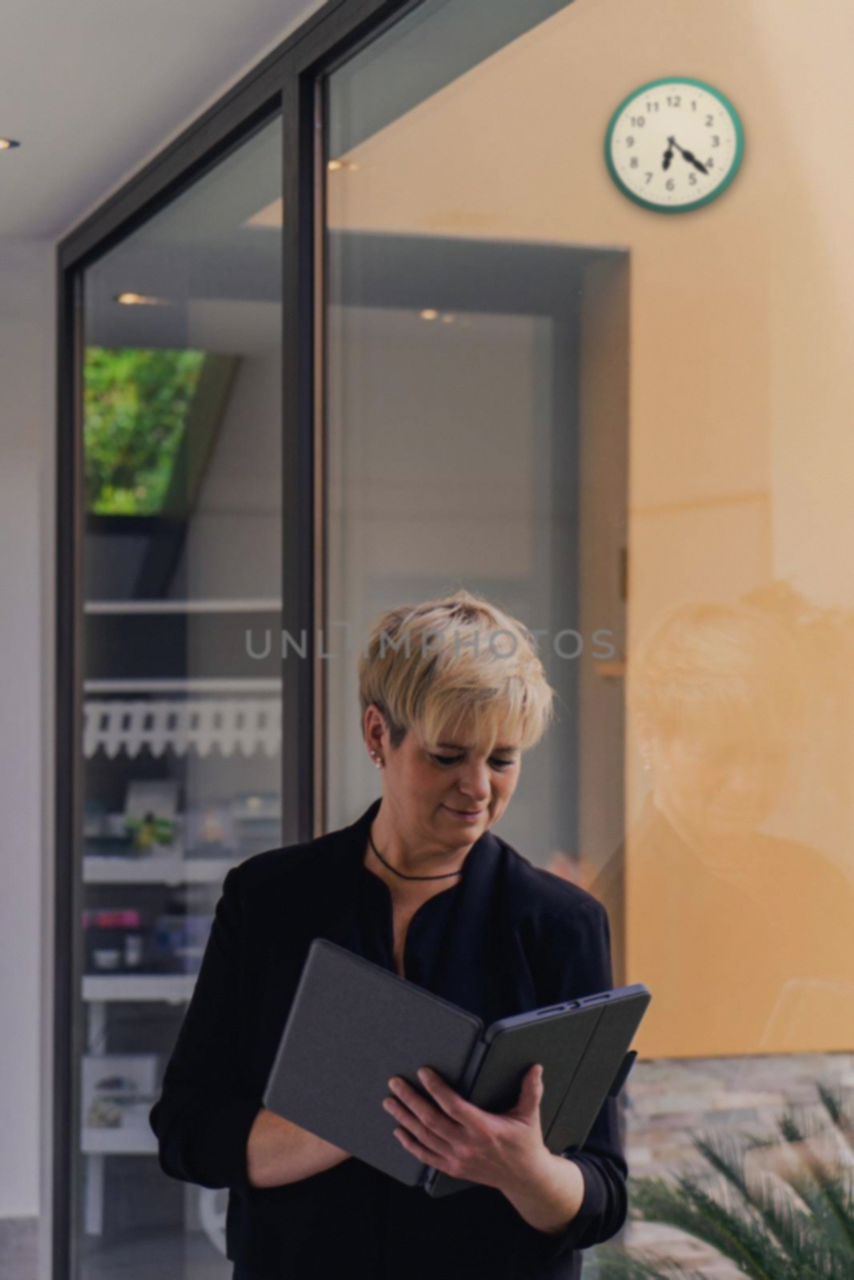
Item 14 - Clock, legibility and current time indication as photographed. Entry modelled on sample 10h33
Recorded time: 6h22
